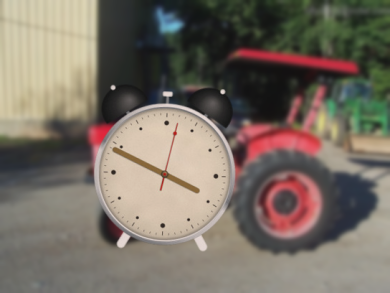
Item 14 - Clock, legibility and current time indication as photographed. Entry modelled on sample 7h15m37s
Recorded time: 3h49m02s
